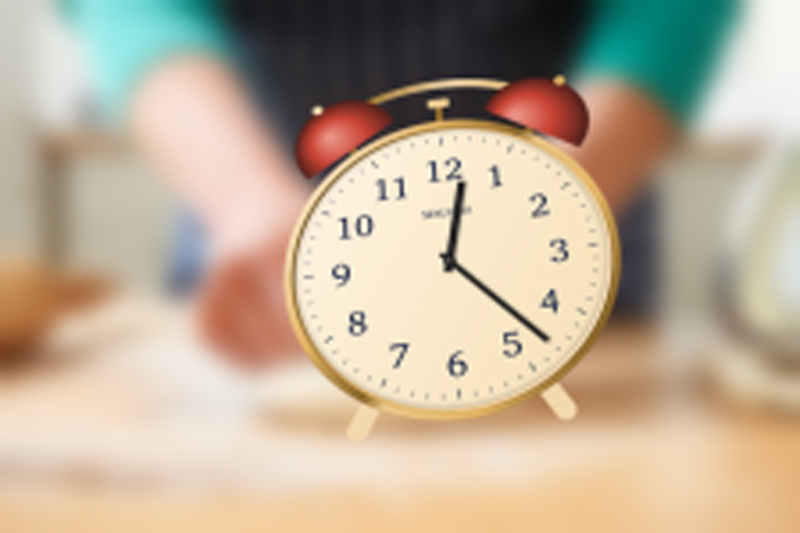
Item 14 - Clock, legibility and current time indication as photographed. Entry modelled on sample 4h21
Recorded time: 12h23
